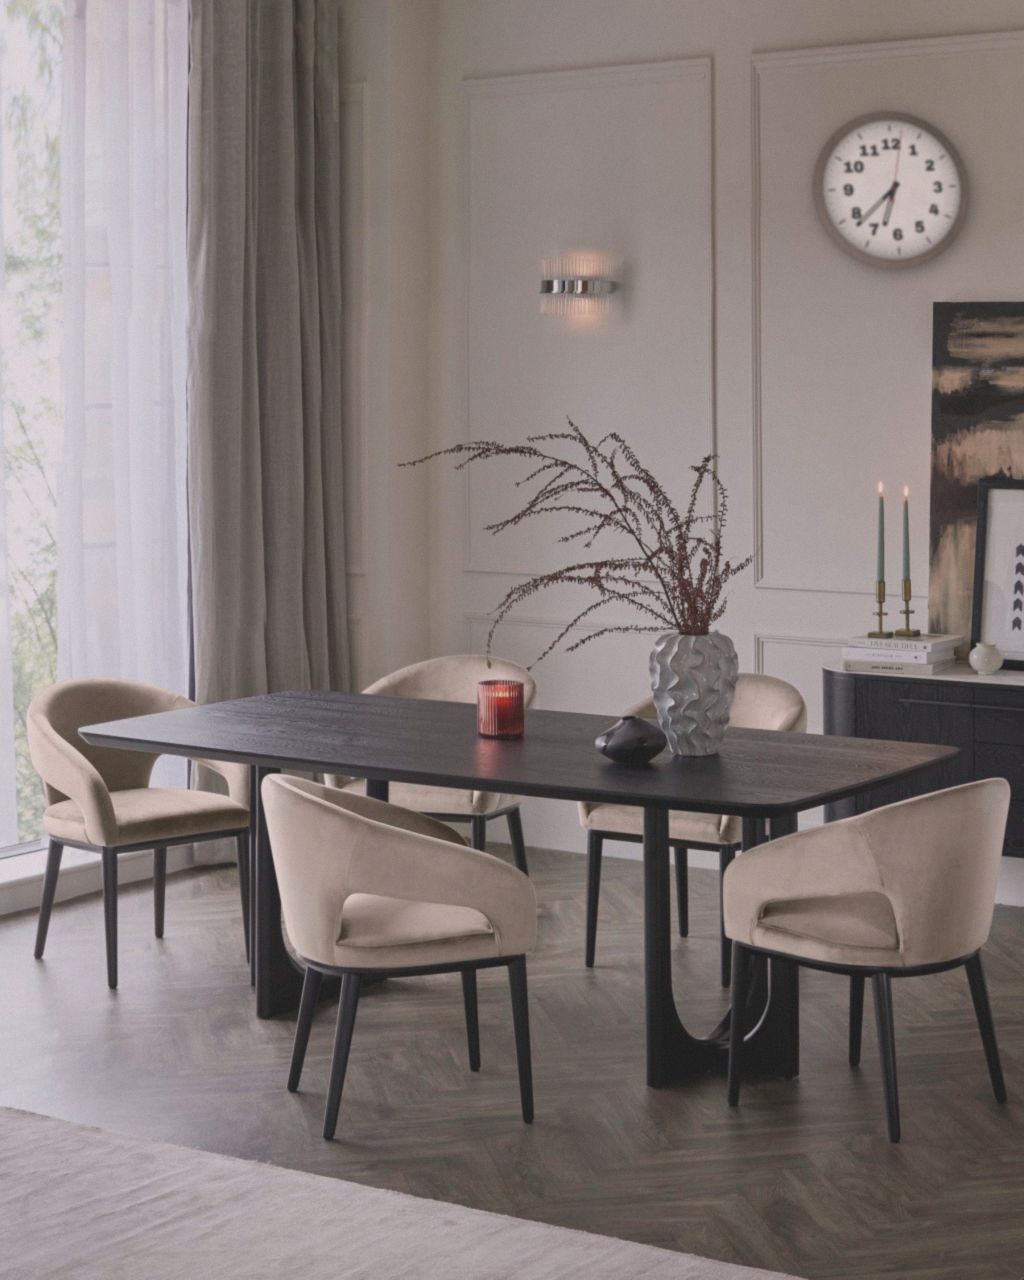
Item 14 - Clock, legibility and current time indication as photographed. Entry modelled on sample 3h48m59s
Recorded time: 6h38m02s
